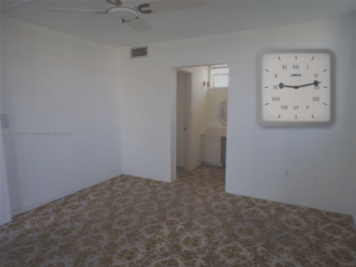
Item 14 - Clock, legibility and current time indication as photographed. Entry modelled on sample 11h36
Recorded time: 9h13
